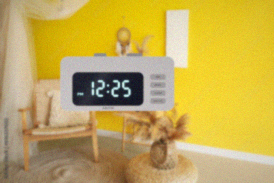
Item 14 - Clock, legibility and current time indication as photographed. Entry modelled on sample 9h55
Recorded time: 12h25
